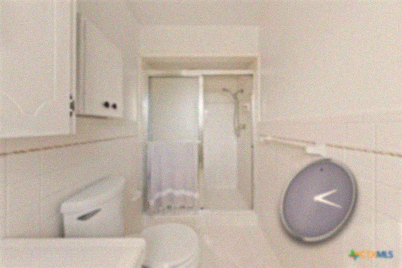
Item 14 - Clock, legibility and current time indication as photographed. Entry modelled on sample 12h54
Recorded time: 2h18
